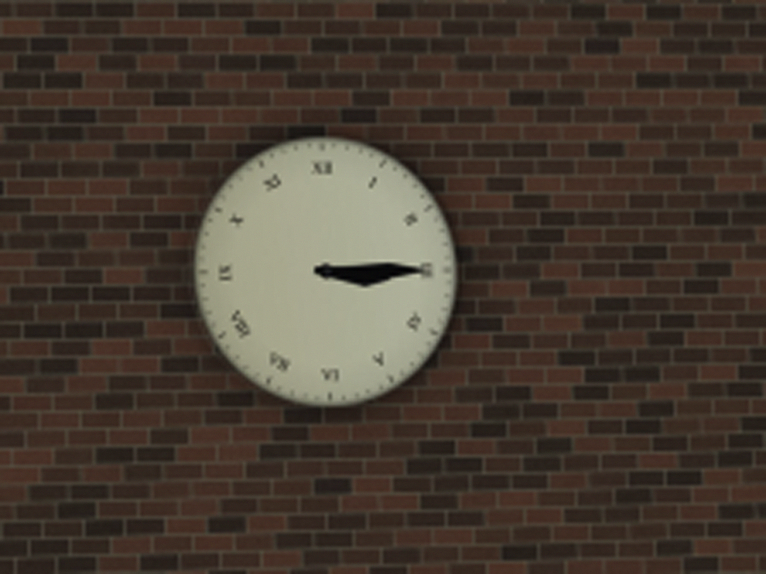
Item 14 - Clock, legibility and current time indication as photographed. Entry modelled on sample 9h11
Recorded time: 3h15
